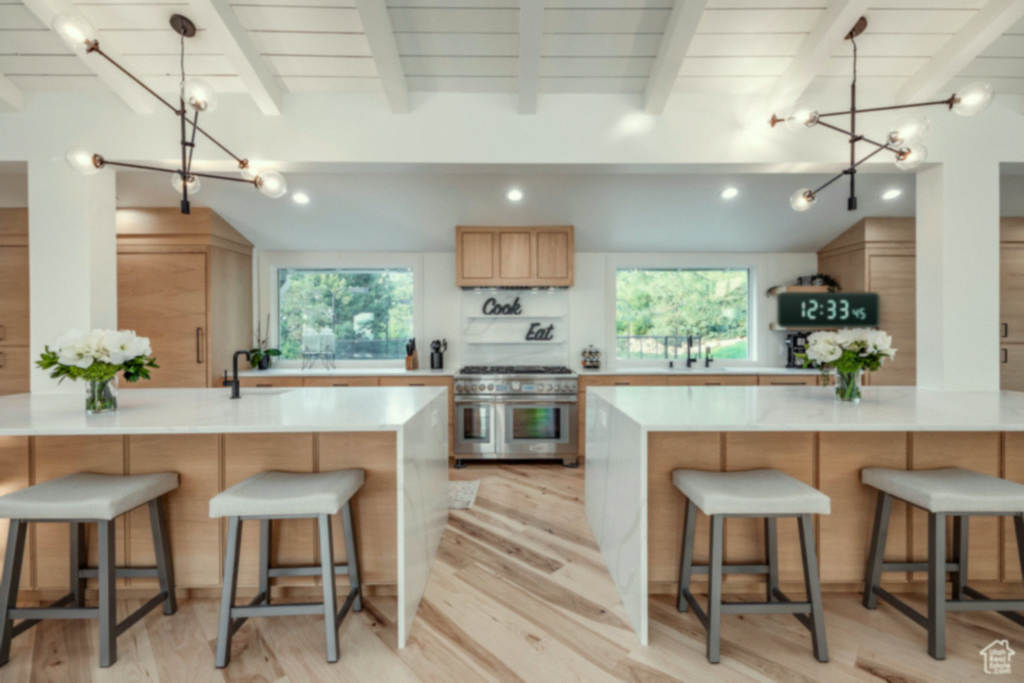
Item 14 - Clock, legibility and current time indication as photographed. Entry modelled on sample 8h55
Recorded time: 12h33
